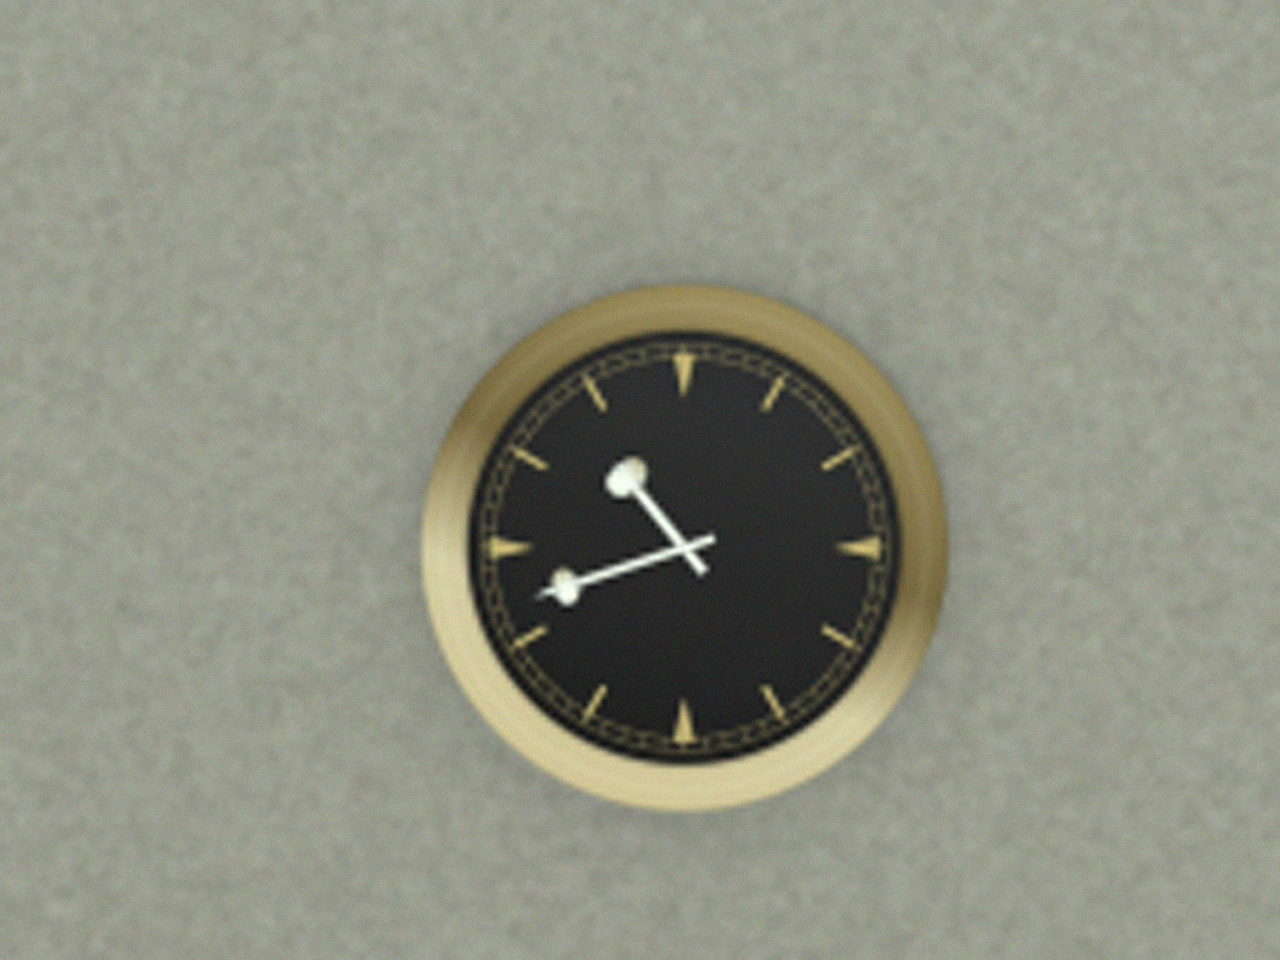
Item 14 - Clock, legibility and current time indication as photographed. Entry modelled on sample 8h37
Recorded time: 10h42
